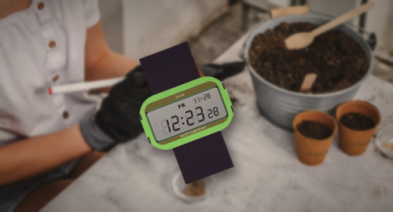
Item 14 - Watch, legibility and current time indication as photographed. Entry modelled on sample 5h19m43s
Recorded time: 12h23m28s
